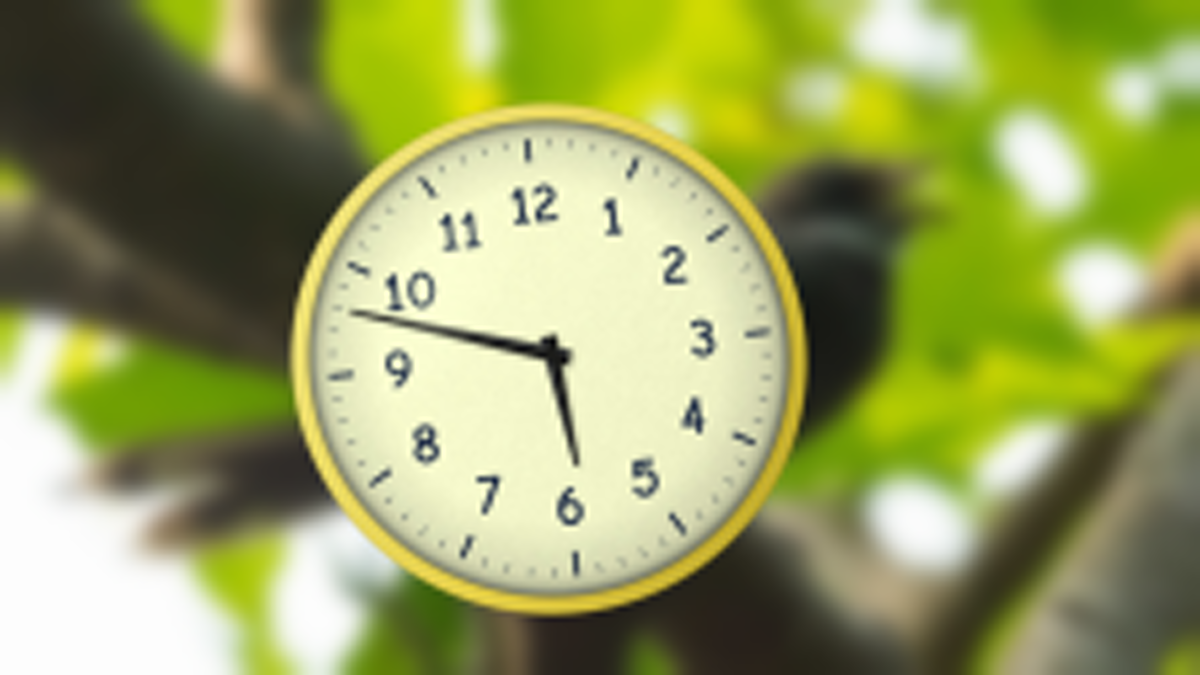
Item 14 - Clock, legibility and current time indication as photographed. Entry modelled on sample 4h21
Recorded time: 5h48
